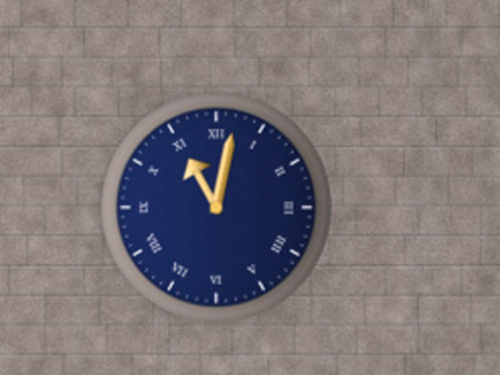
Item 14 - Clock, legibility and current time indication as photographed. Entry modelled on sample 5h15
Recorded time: 11h02
